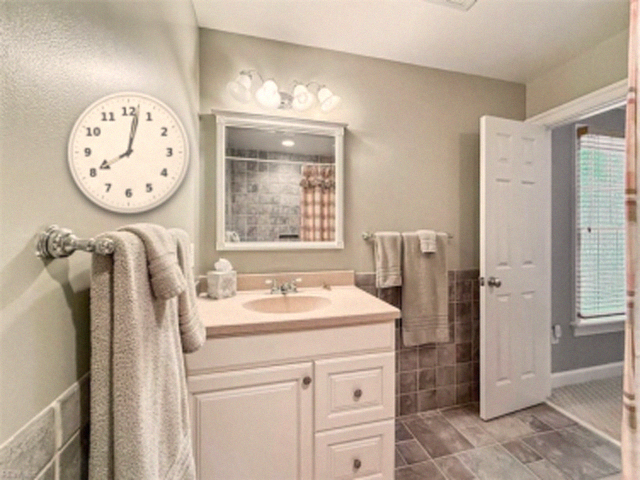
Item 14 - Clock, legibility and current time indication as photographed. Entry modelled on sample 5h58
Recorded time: 8h02
